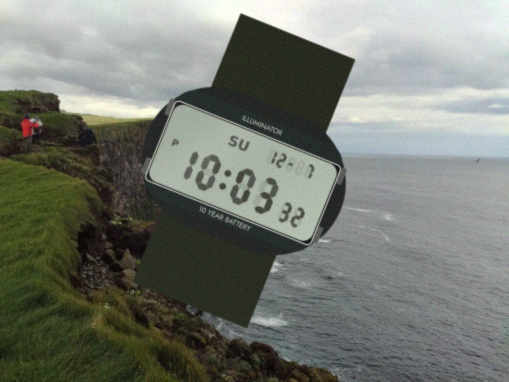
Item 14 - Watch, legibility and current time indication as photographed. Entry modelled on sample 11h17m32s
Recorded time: 10h03m32s
